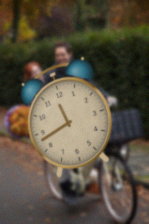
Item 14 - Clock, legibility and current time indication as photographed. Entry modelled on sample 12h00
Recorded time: 11h43
